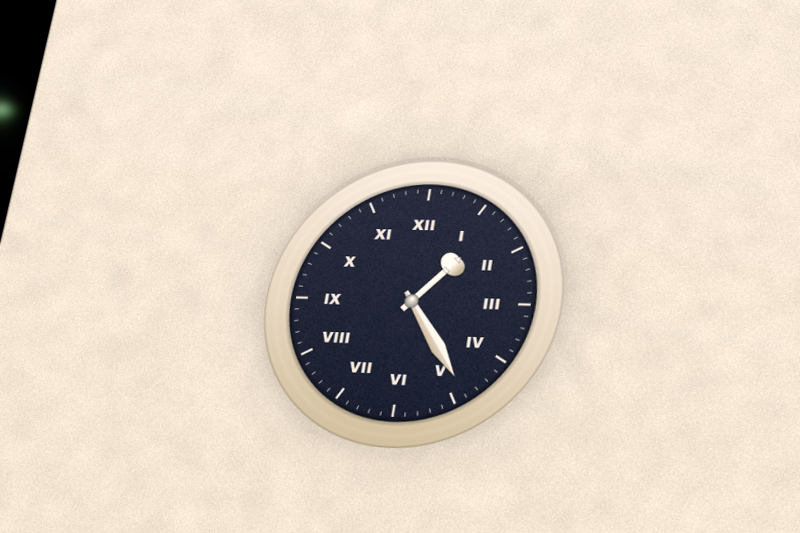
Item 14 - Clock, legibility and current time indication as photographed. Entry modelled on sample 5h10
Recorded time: 1h24
